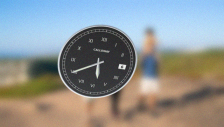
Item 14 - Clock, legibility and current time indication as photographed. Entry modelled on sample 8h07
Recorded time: 5h40
